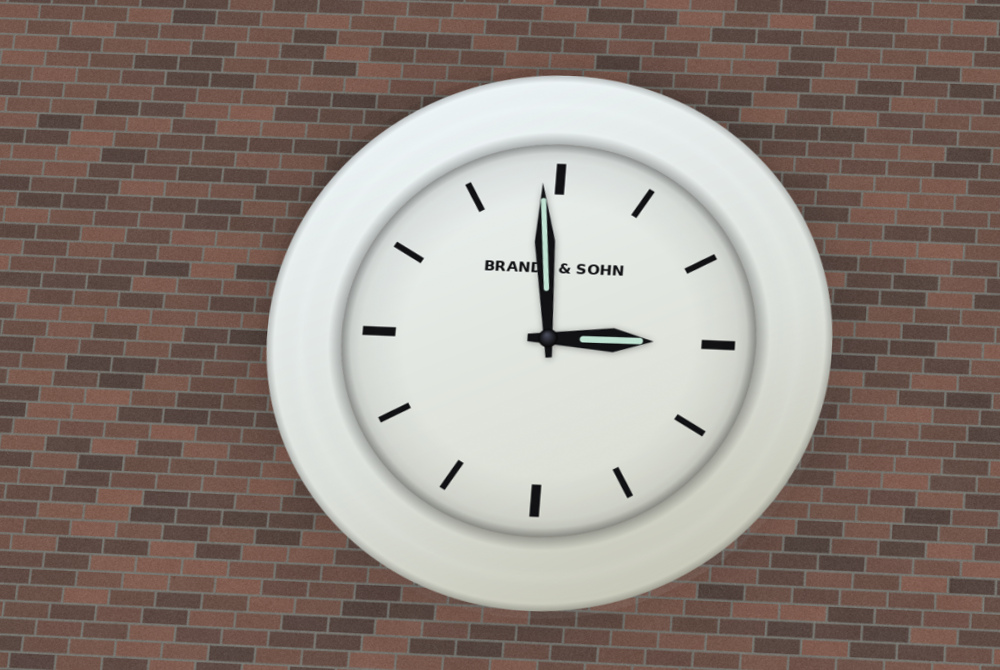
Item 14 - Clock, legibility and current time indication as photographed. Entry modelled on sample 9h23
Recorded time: 2h59
